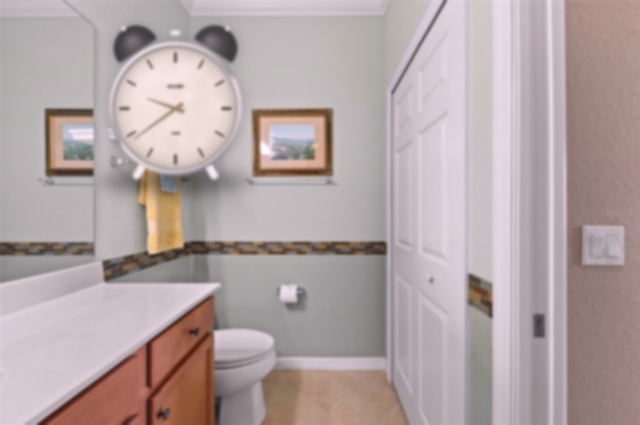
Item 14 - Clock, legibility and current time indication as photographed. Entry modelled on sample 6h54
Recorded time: 9h39
